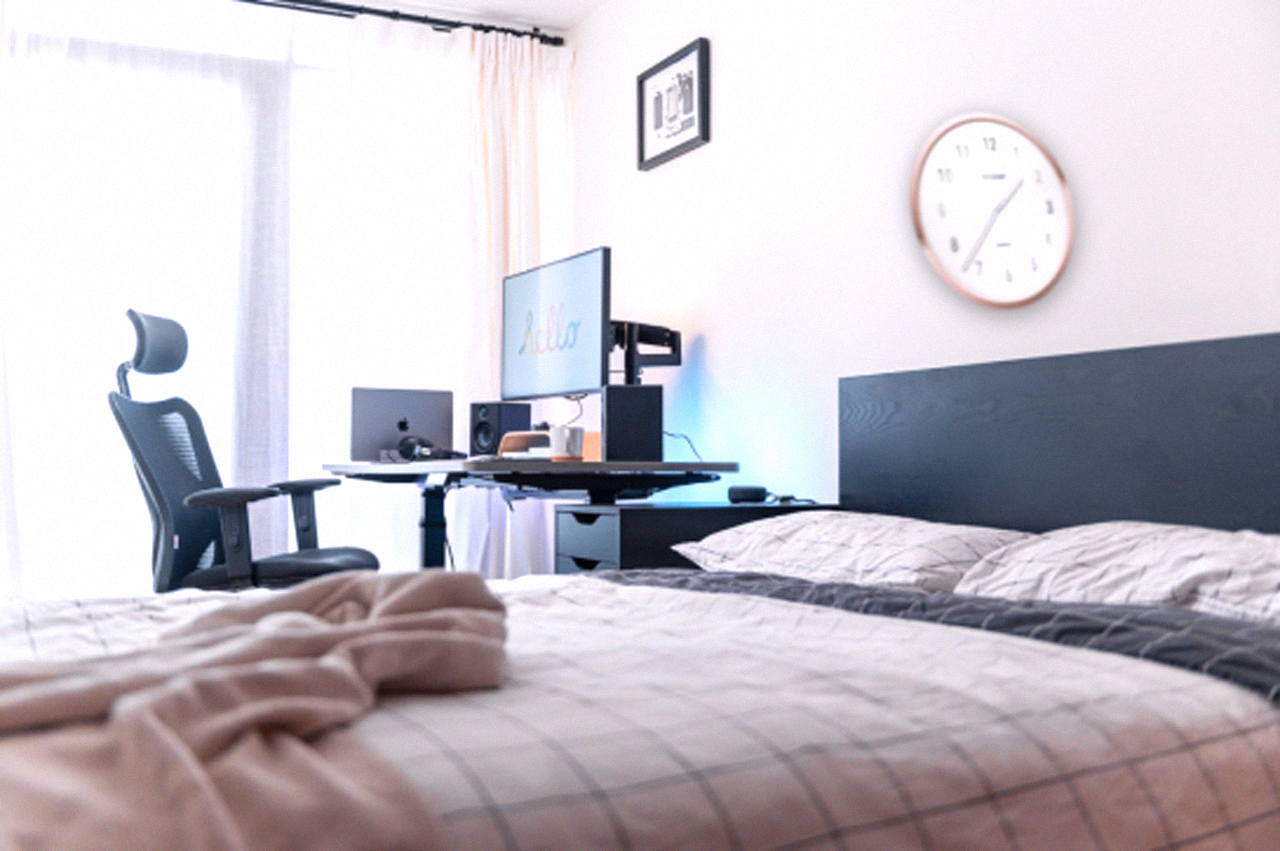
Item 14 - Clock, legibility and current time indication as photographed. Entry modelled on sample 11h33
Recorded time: 1h37
